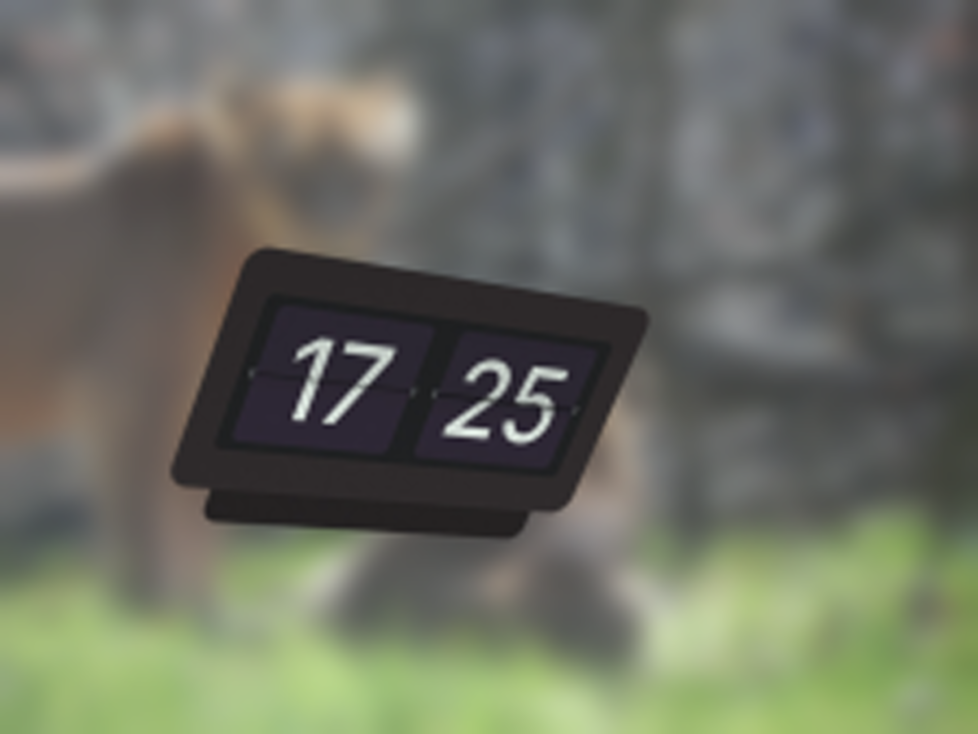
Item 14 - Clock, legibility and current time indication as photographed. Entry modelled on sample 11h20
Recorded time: 17h25
